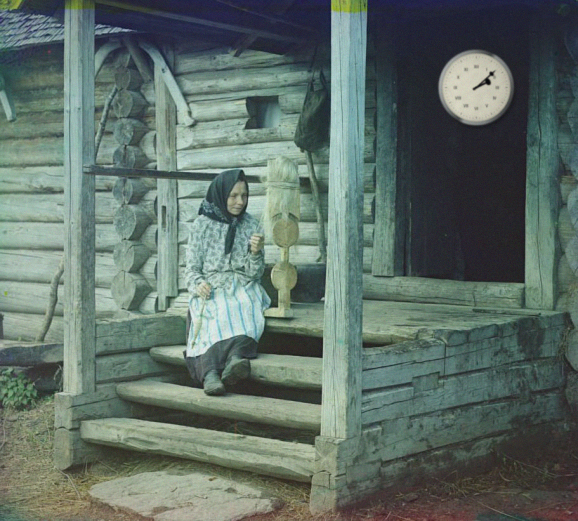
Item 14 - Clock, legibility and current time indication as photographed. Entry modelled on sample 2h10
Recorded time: 2h08
